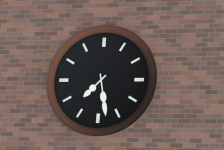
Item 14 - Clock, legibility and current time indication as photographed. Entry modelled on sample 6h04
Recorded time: 7h28
